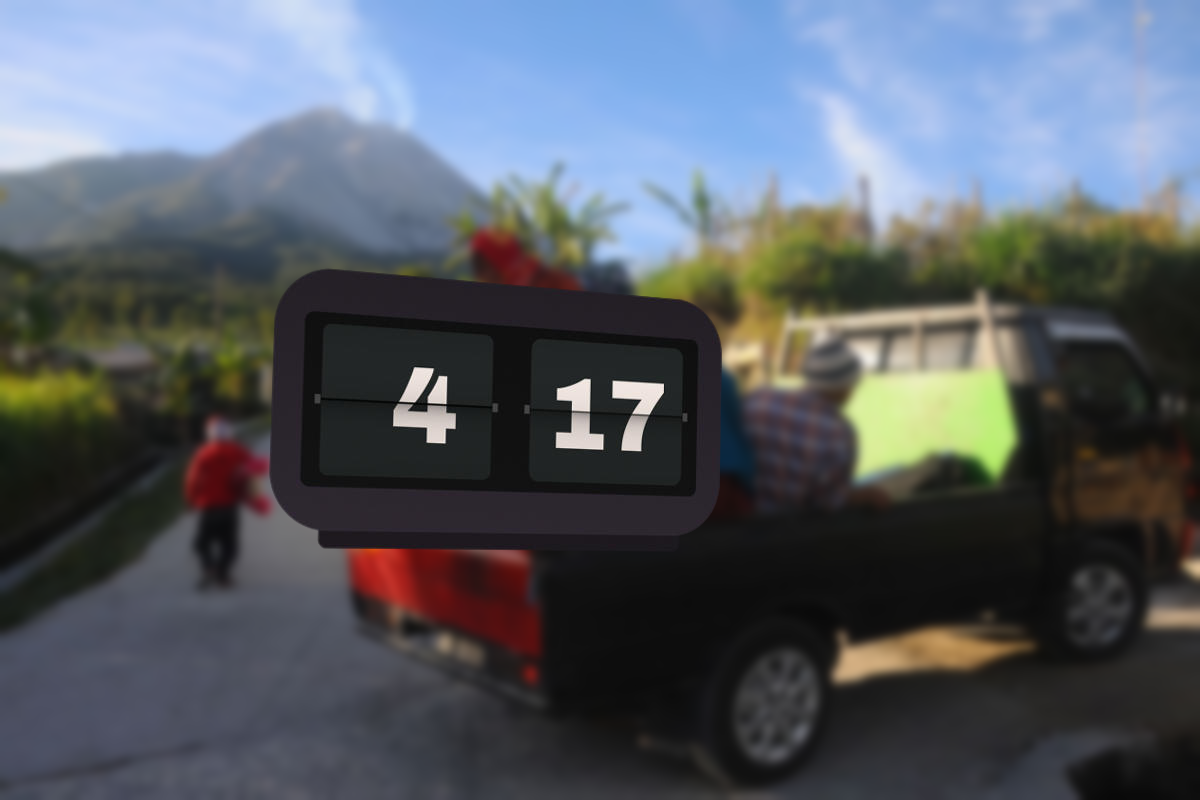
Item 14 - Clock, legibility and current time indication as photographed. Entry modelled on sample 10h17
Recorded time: 4h17
